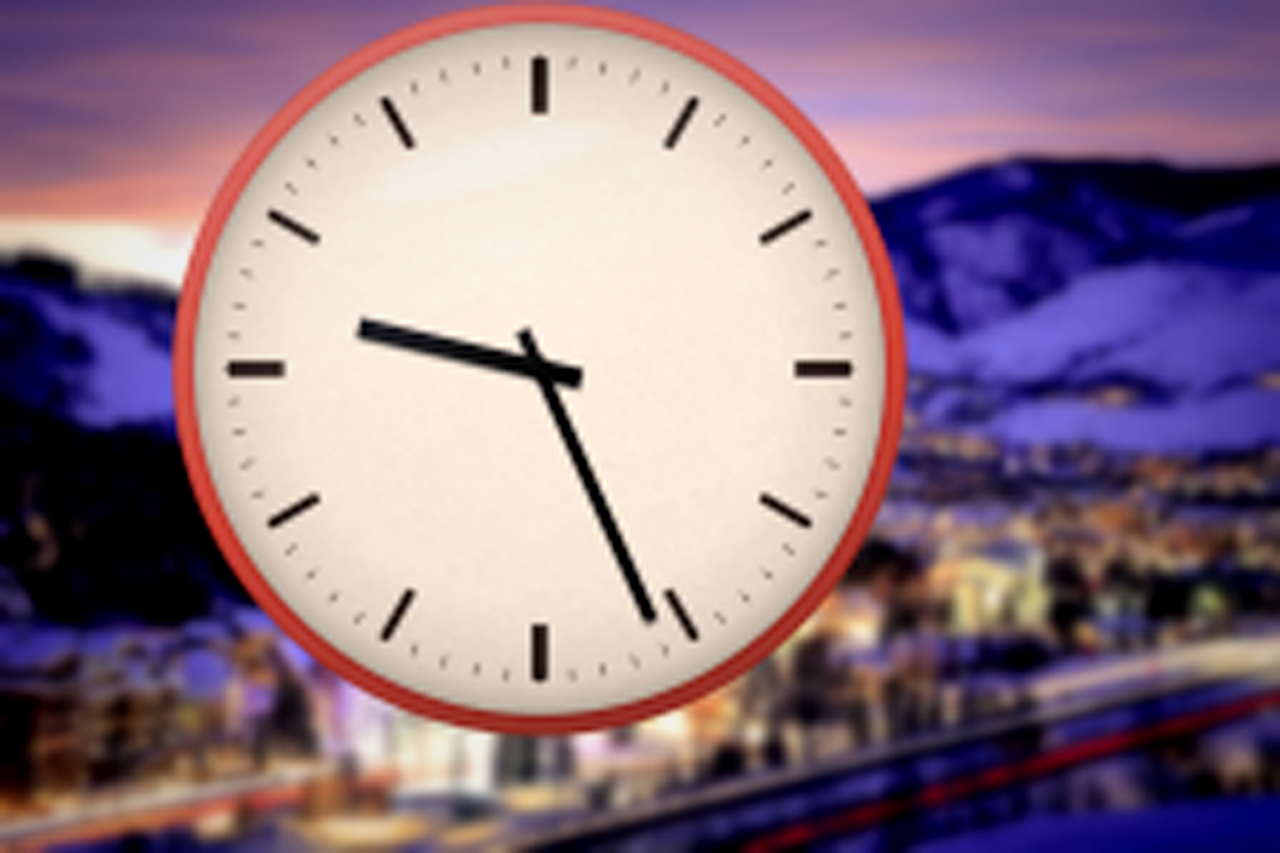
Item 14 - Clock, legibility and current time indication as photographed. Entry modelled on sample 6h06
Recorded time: 9h26
